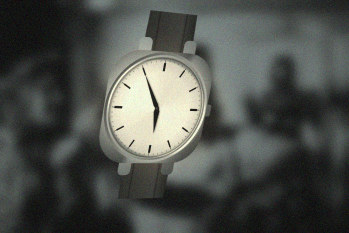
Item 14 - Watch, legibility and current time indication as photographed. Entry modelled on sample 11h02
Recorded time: 5h55
